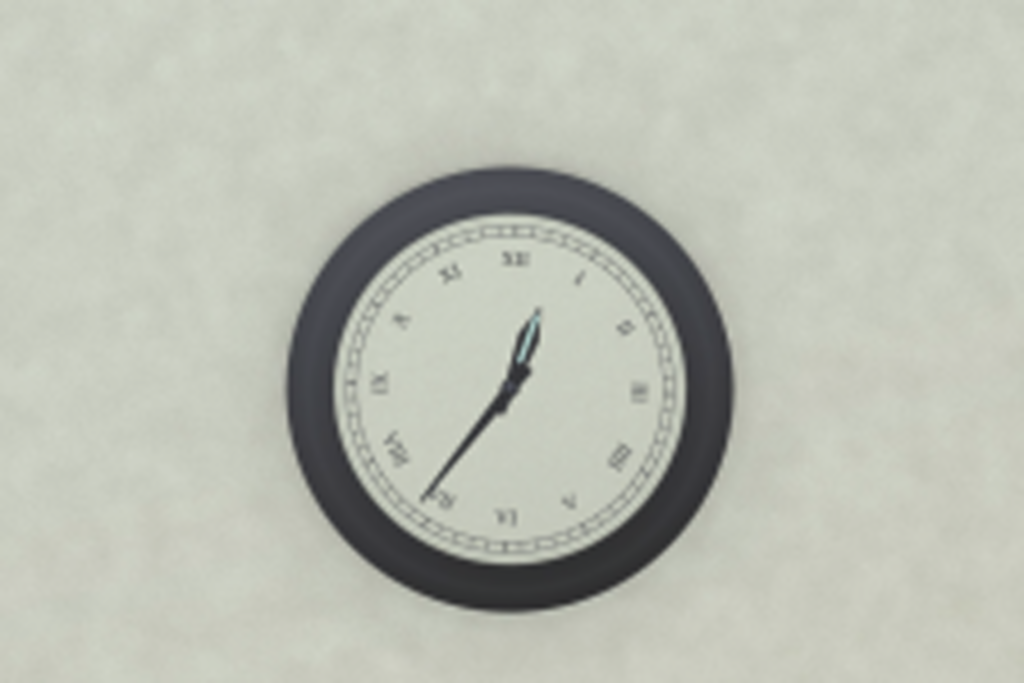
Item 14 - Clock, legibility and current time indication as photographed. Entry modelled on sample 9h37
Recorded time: 12h36
